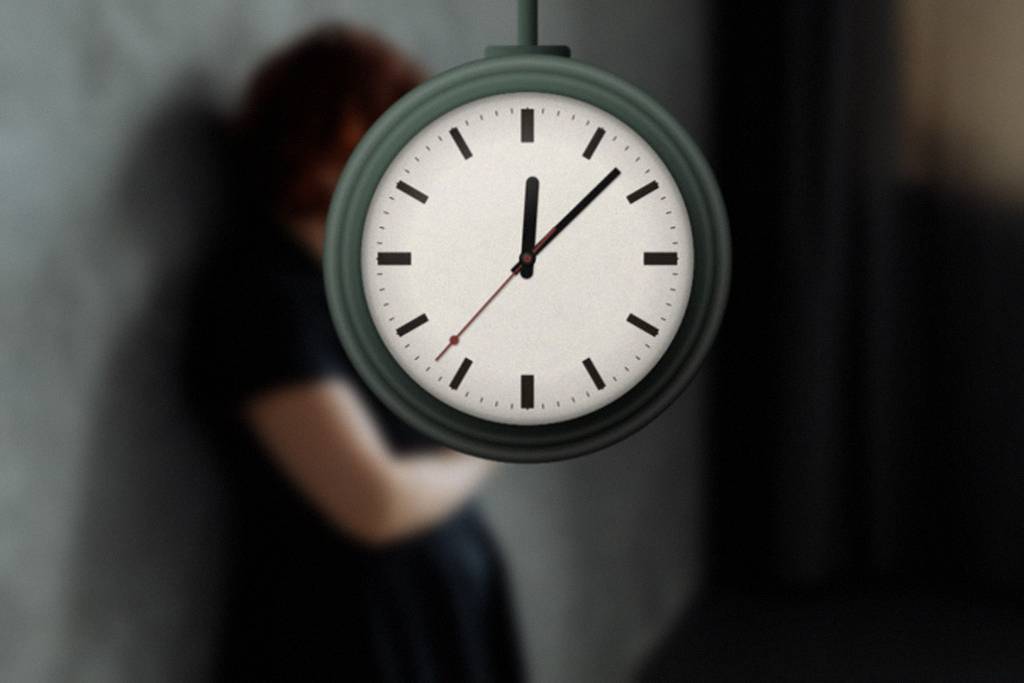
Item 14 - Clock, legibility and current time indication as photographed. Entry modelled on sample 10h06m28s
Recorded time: 12h07m37s
